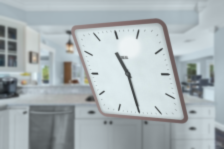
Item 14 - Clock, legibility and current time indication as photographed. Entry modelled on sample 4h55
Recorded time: 11h30
